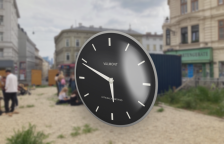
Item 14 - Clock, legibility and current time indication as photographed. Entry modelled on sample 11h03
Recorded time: 5h49
